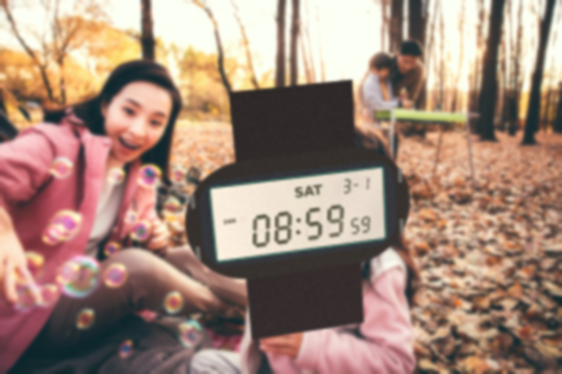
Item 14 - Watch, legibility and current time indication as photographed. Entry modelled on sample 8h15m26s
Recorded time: 8h59m59s
